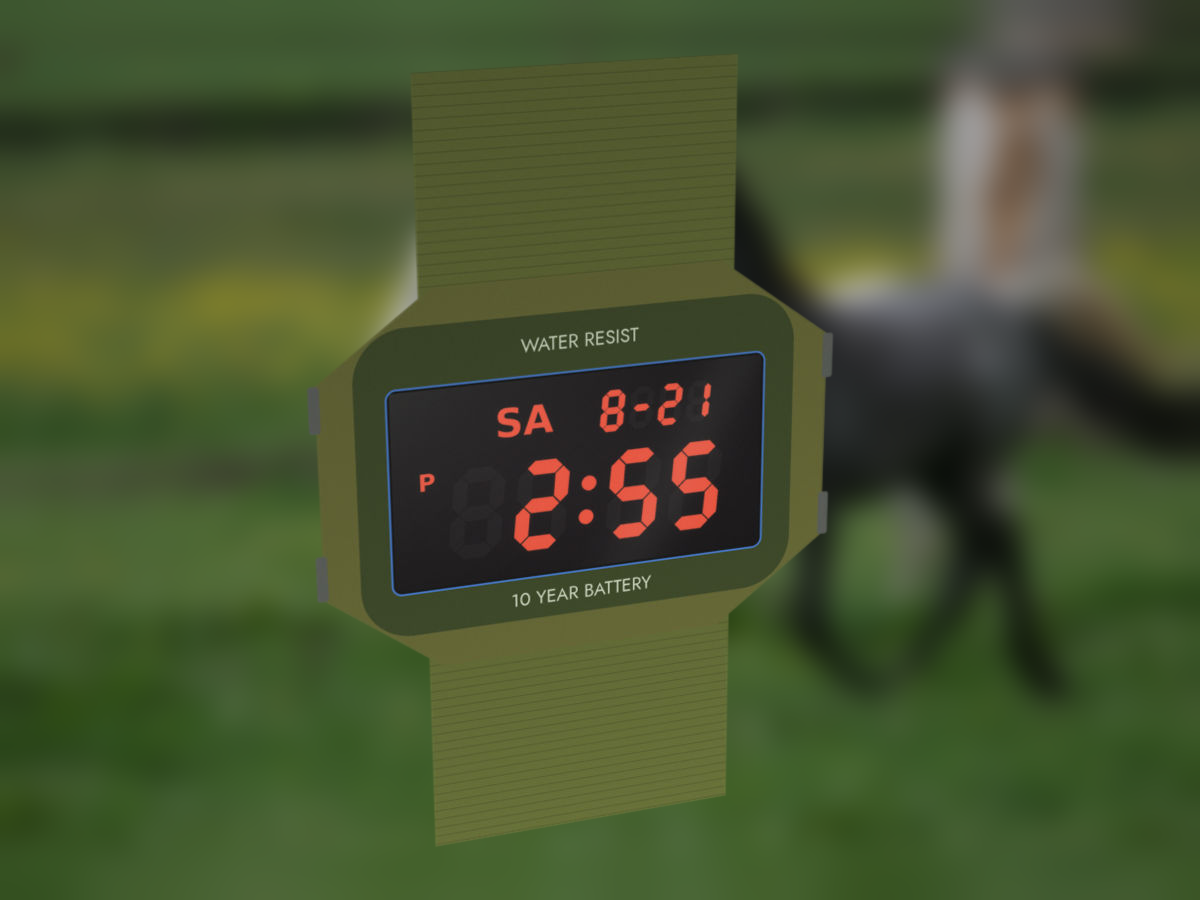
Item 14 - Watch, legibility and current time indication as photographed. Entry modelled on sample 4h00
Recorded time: 2h55
